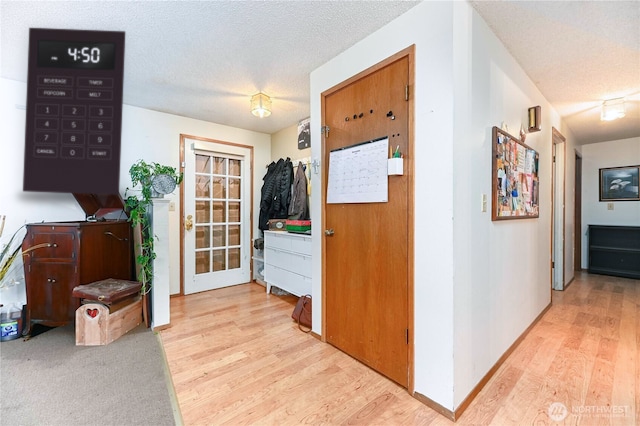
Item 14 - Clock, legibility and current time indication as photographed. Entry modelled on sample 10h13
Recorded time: 4h50
